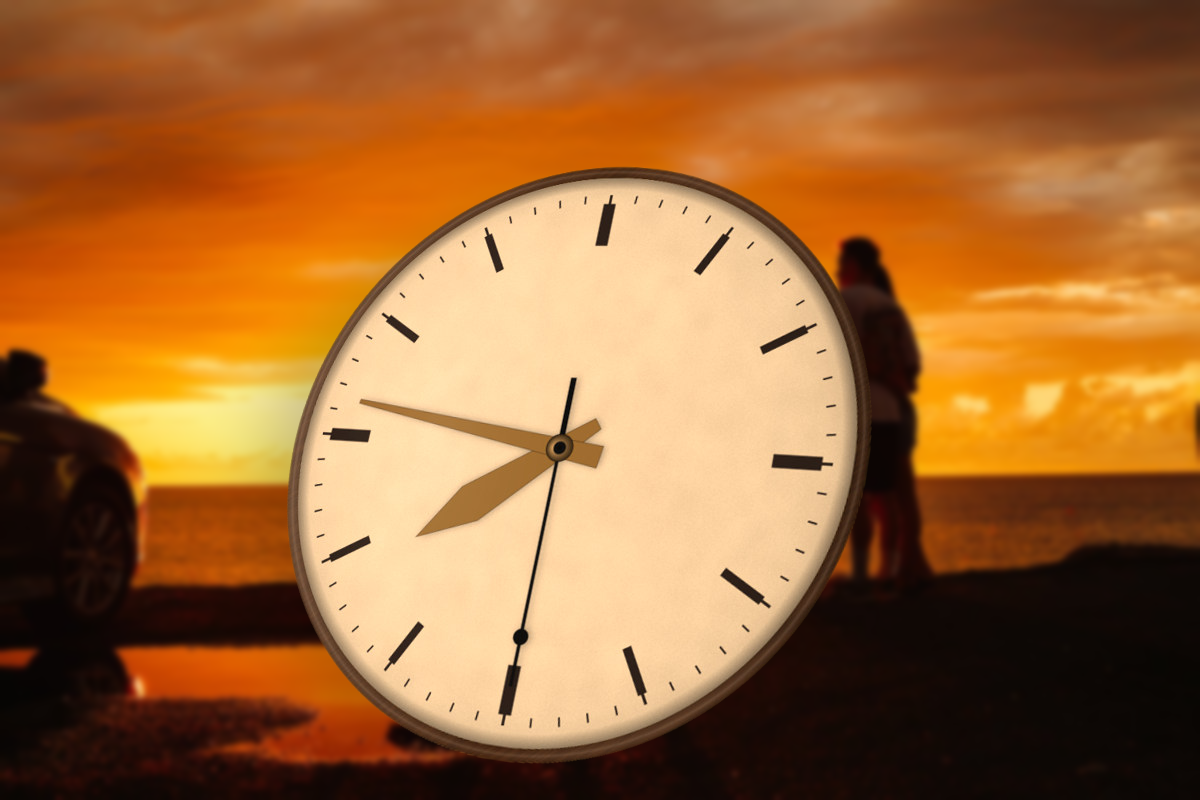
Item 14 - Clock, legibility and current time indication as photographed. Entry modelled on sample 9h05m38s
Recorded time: 7h46m30s
